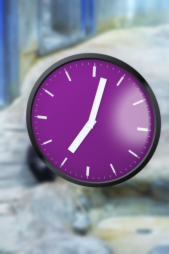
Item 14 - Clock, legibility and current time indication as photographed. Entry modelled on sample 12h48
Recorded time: 7h02
